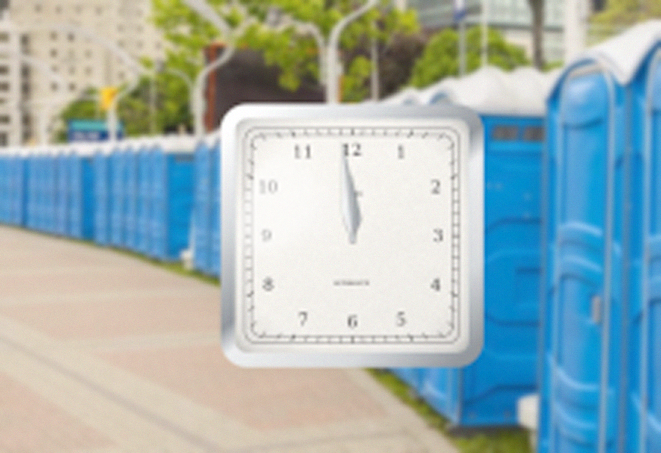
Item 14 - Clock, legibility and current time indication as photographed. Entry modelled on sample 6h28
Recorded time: 11h59
